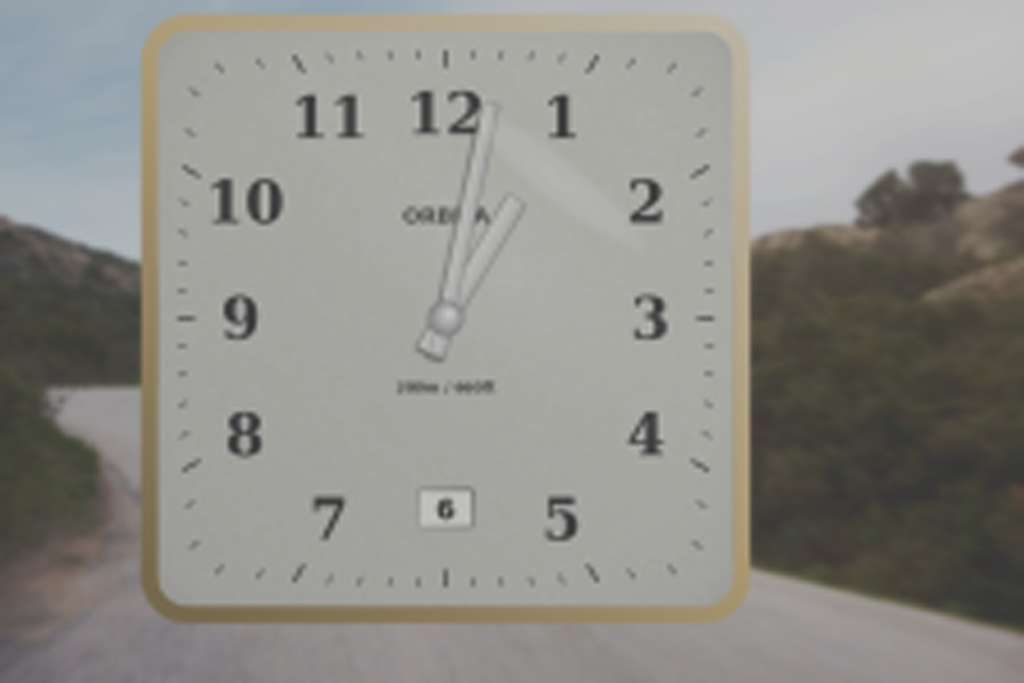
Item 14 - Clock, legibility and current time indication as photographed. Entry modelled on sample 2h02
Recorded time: 1h02
